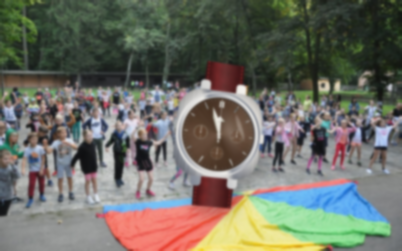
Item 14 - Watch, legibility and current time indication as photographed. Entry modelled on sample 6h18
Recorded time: 11h57
